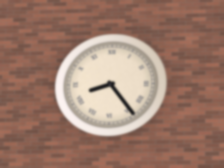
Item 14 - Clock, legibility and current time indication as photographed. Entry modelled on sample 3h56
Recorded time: 8h24
